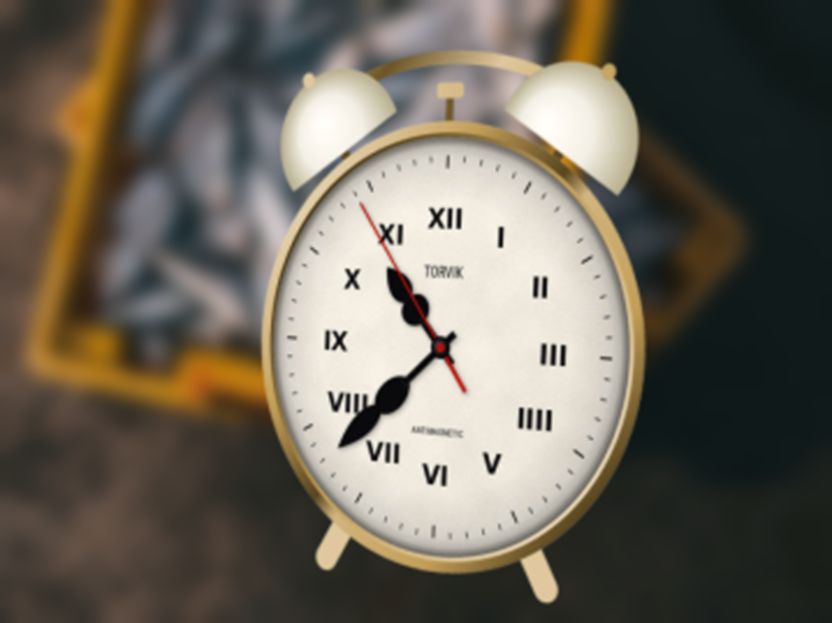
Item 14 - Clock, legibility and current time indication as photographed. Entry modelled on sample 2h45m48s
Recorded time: 10h37m54s
